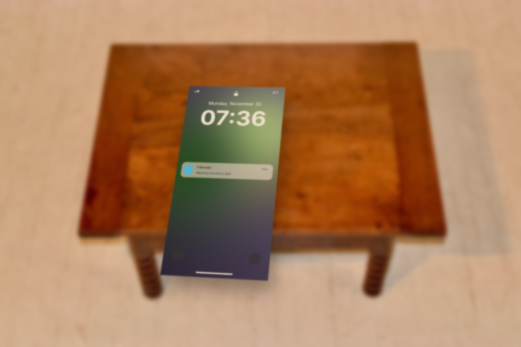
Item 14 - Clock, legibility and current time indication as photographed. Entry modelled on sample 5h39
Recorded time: 7h36
